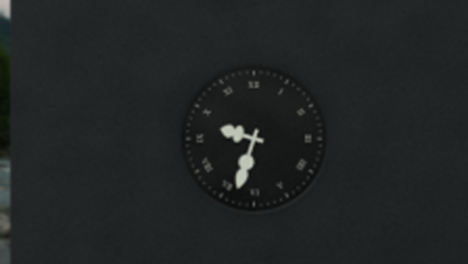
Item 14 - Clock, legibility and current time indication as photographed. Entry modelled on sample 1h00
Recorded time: 9h33
